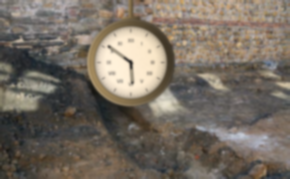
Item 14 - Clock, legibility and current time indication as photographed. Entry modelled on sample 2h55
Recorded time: 5h51
